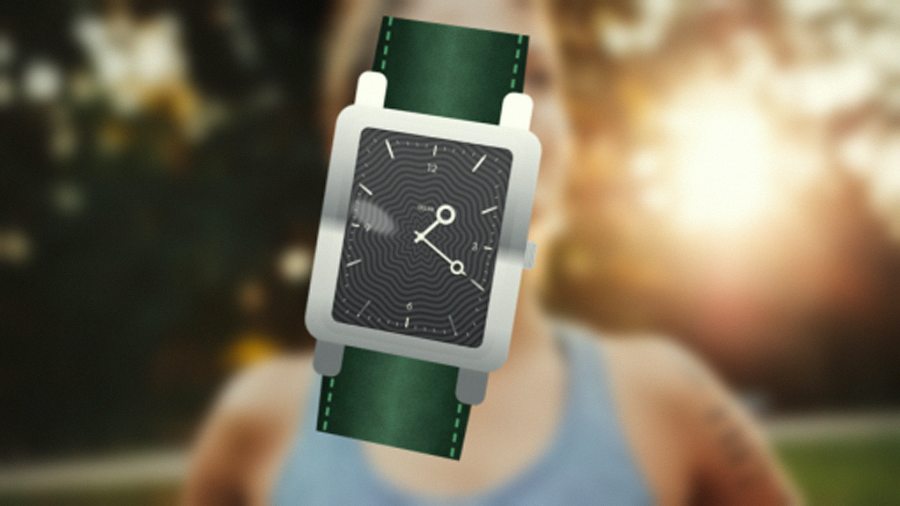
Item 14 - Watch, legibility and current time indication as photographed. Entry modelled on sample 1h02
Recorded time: 1h20
